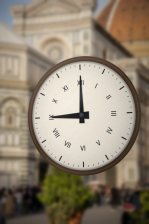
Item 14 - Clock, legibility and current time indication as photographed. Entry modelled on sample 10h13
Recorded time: 9h00
